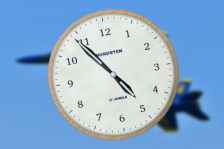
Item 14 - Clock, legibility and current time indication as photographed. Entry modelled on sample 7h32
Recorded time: 4h54
